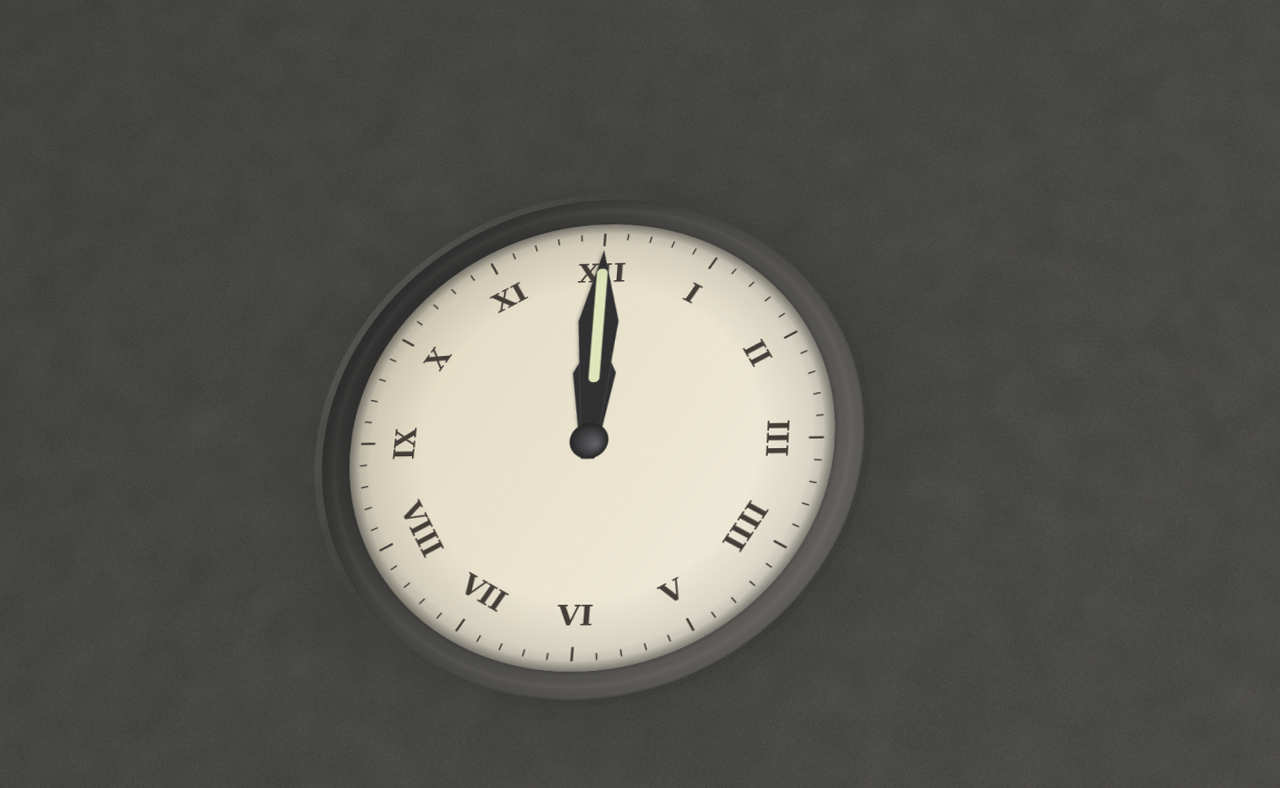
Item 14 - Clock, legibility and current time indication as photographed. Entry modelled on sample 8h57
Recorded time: 12h00
